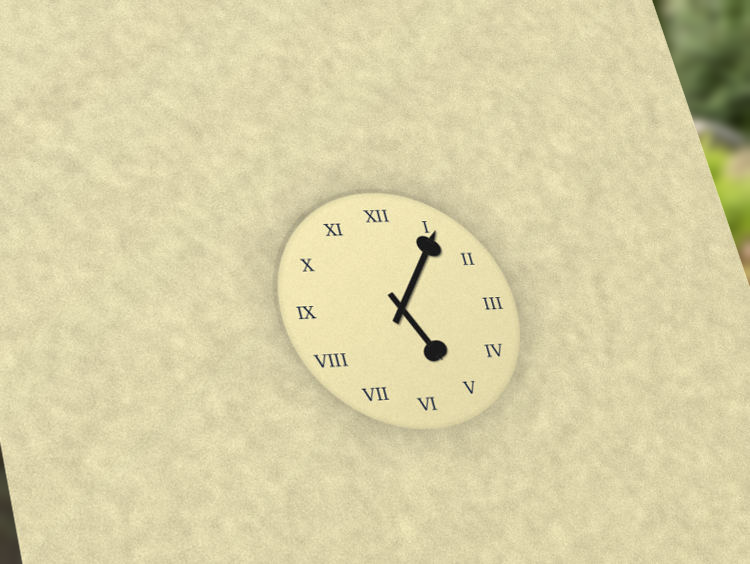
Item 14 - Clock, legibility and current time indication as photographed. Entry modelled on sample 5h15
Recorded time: 5h06
